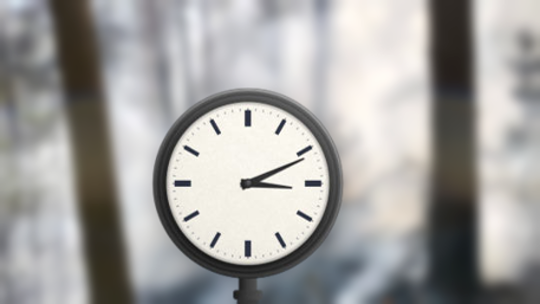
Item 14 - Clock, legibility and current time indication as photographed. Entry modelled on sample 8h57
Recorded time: 3h11
